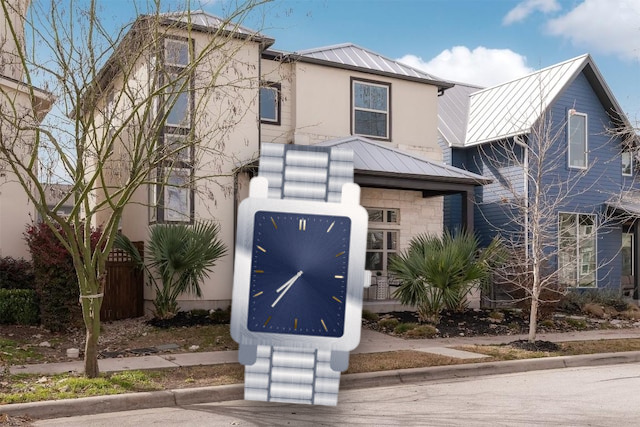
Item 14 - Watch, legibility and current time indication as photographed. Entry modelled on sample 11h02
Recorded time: 7h36
